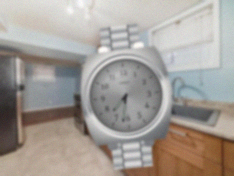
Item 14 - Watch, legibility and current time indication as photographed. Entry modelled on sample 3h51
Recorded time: 7h32
